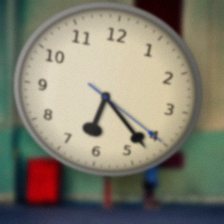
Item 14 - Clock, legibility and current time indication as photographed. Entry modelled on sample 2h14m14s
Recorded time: 6h22m20s
